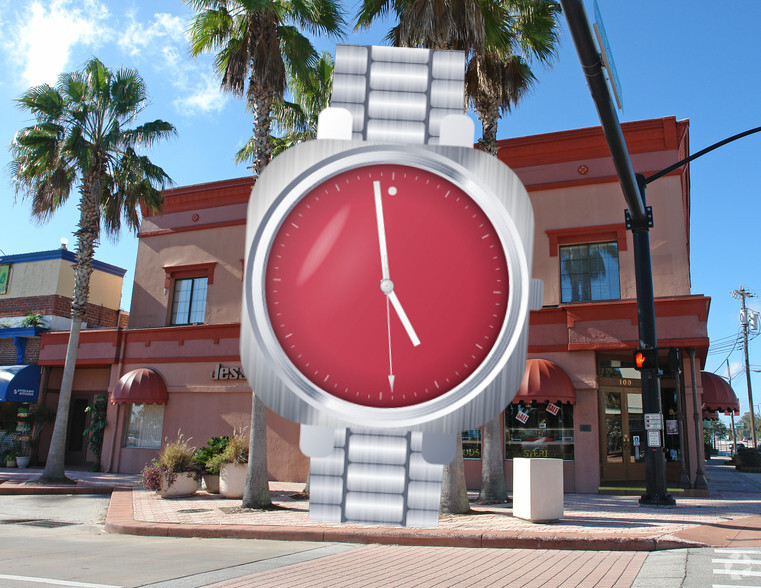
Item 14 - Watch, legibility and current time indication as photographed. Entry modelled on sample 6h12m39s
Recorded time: 4h58m29s
